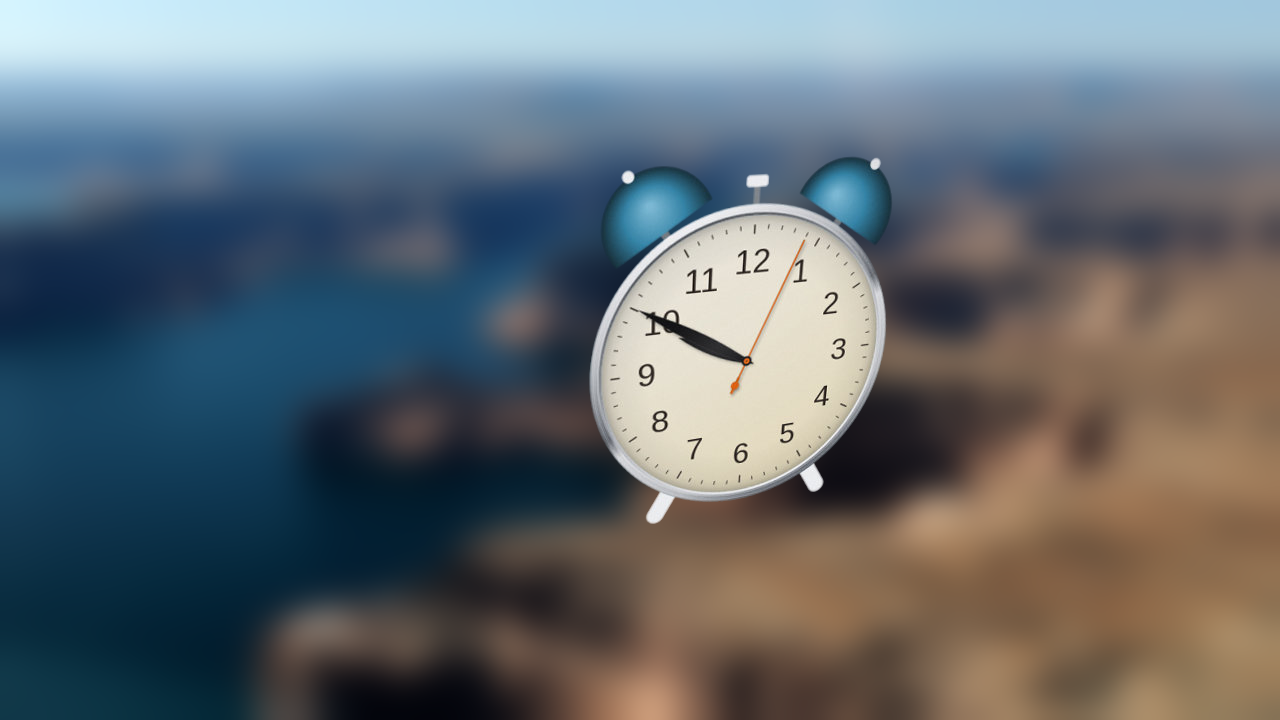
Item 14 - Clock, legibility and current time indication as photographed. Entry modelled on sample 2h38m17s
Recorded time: 9h50m04s
